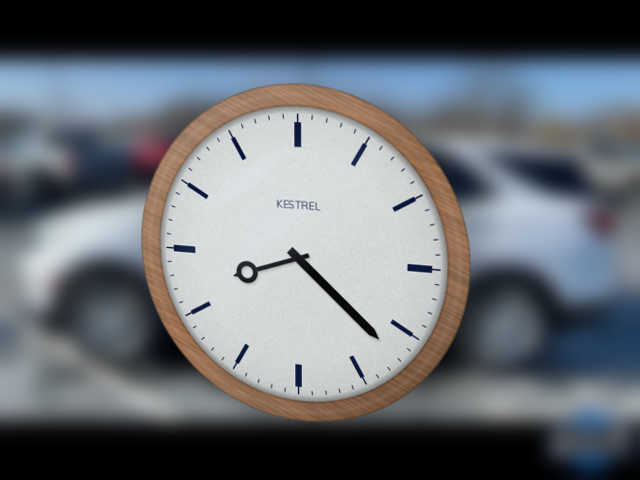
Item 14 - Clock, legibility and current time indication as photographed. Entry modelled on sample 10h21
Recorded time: 8h22
